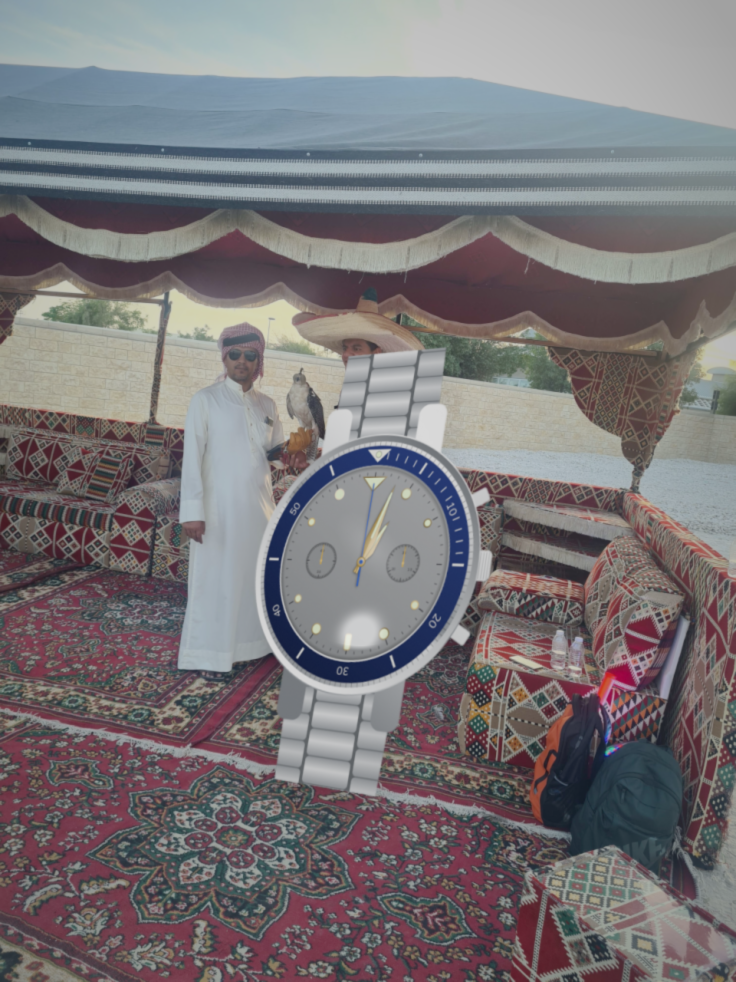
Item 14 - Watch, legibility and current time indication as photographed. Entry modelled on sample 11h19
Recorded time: 1h03
